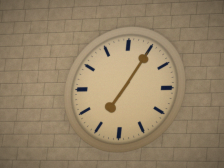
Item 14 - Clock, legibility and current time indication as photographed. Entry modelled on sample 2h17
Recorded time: 7h05
